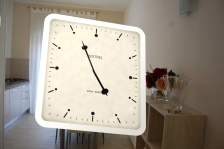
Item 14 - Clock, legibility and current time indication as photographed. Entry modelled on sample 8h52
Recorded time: 4h56
